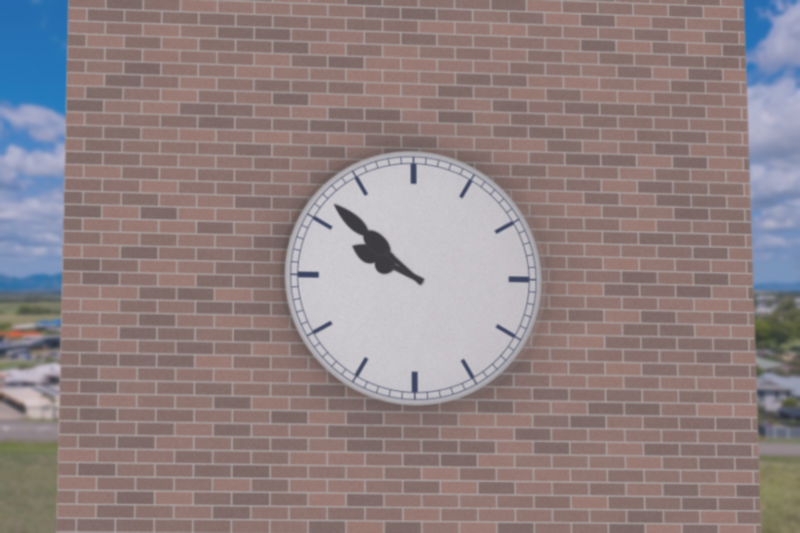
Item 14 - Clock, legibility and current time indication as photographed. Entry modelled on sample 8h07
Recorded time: 9h52
